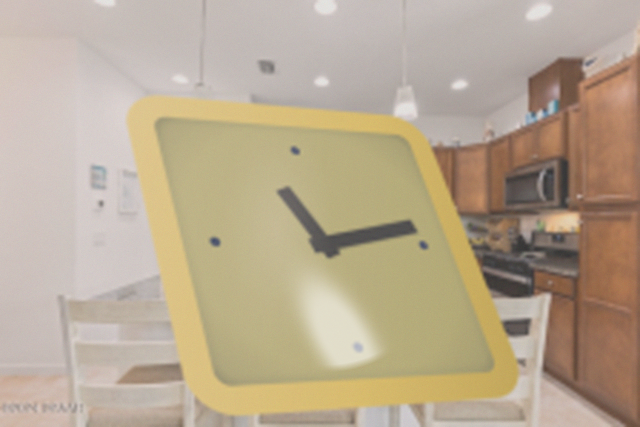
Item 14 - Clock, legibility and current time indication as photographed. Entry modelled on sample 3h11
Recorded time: 11h13
